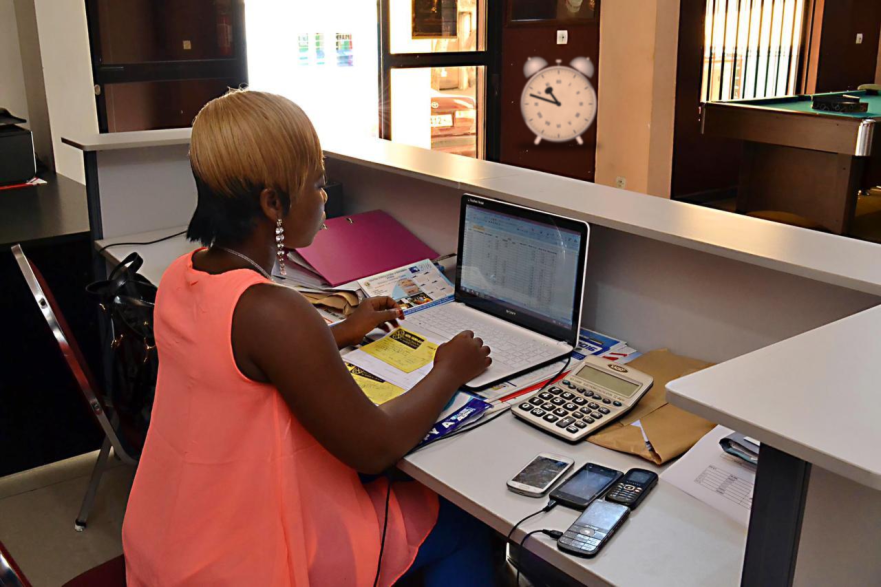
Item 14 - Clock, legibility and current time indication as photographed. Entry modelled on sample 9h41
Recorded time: 10h48
